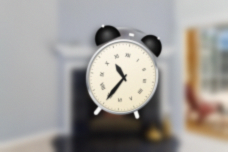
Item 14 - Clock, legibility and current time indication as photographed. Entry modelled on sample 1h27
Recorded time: 10h35
